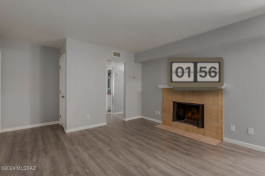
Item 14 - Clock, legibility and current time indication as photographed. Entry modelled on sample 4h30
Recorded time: 1h56
